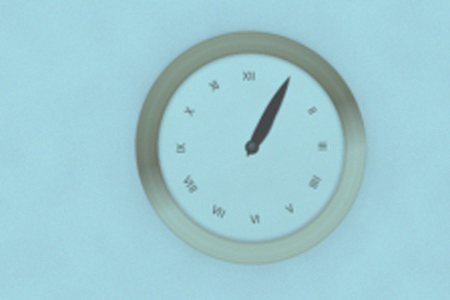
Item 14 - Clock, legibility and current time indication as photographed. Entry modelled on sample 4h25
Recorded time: 1h05
